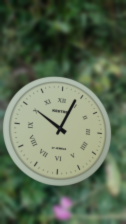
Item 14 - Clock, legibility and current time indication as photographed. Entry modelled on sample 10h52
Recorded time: 10h04
